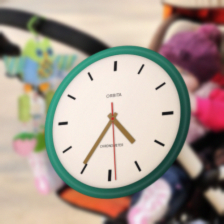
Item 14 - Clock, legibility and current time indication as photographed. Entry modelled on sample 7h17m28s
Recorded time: 4h35m29s
